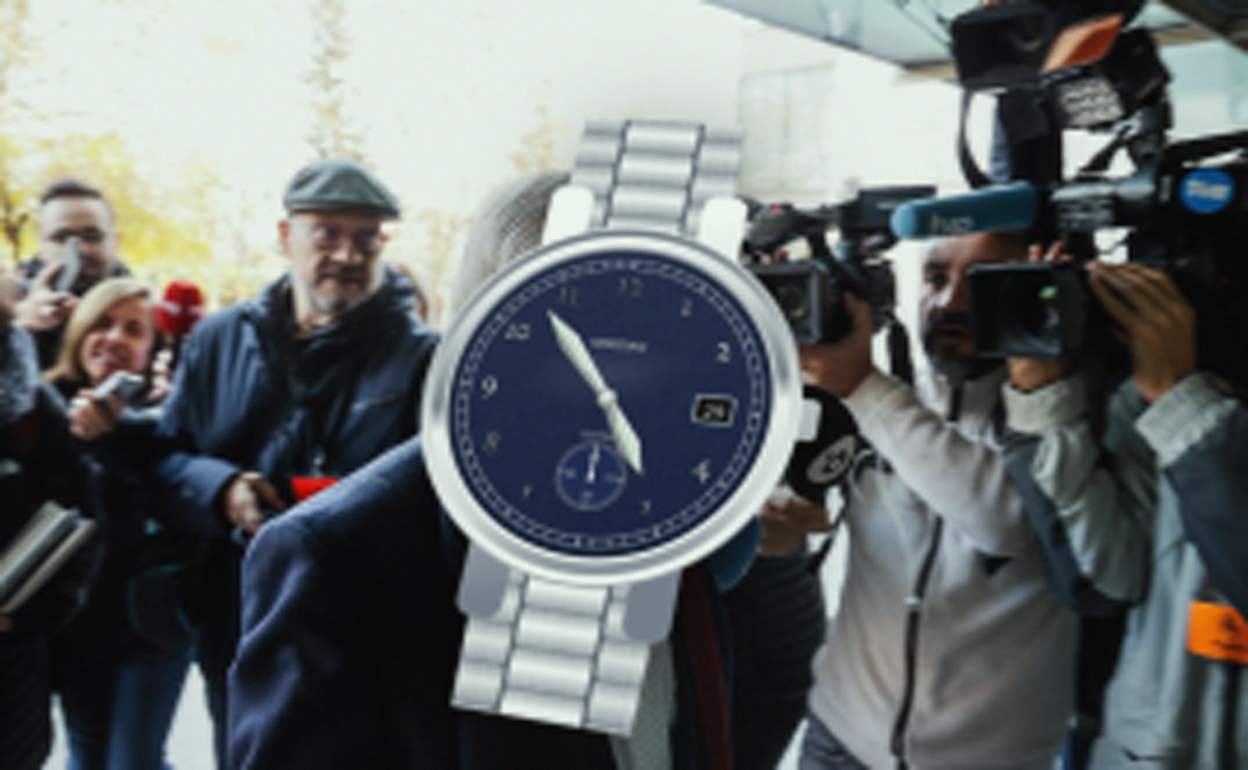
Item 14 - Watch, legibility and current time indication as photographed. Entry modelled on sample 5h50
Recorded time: 4h53
